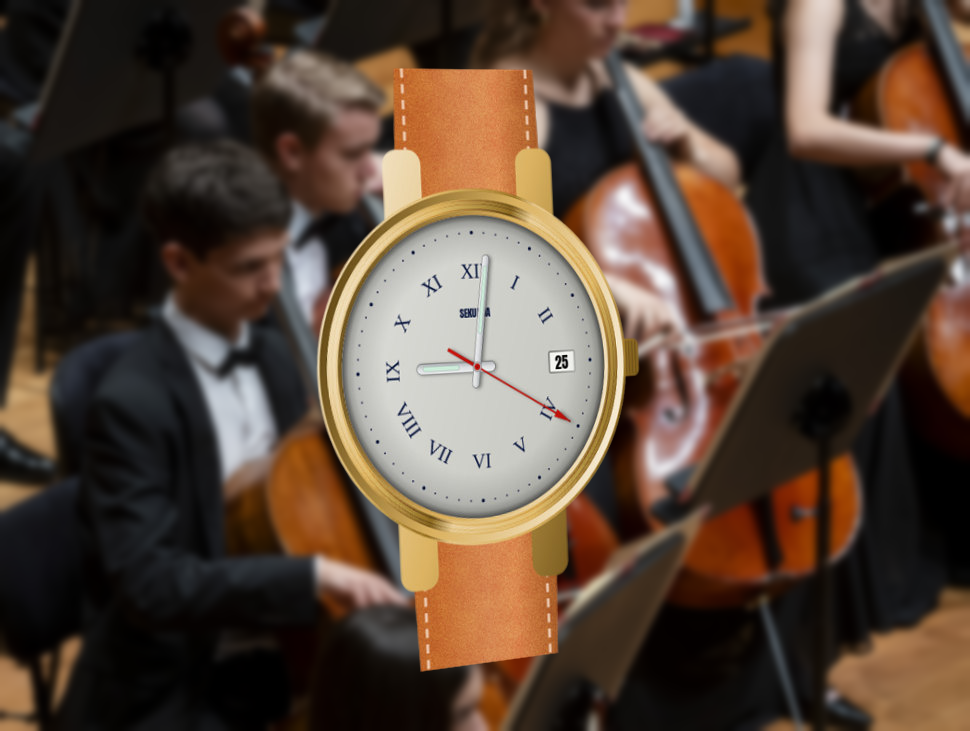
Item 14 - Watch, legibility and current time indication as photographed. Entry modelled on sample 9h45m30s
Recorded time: 9h01m20s
